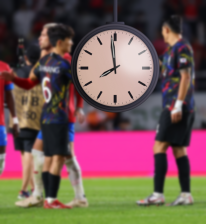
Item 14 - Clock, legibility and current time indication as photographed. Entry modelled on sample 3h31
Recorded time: 7h59
